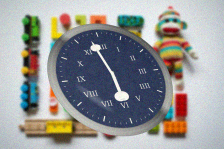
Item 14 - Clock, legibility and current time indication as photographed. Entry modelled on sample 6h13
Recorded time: 5h58
